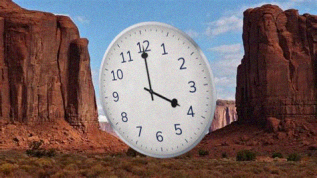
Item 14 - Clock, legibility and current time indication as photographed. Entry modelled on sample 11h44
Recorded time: 4h00
